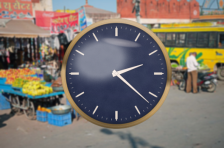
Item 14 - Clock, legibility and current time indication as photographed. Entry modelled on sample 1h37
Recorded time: 2h22
